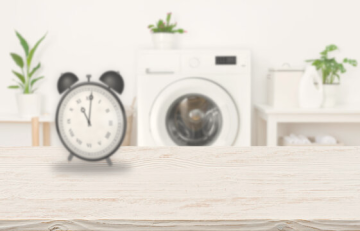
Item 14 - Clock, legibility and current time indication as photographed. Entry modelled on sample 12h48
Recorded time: 11h01
